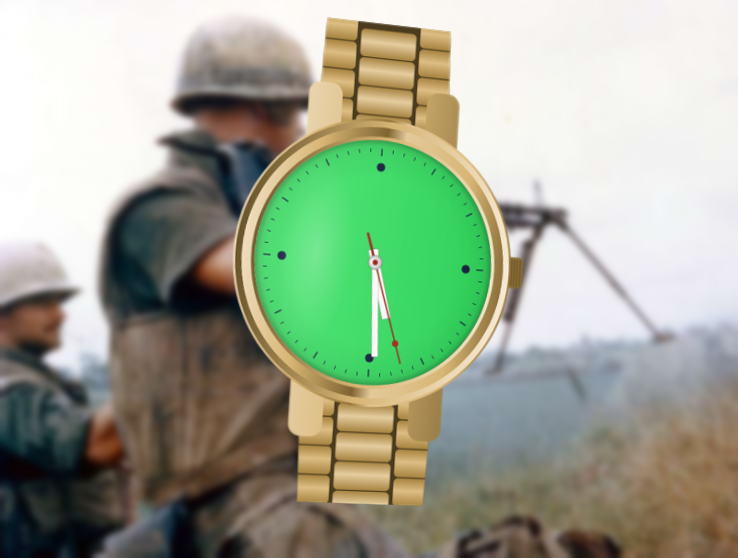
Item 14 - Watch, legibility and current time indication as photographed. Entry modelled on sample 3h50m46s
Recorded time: 5h29m27s
